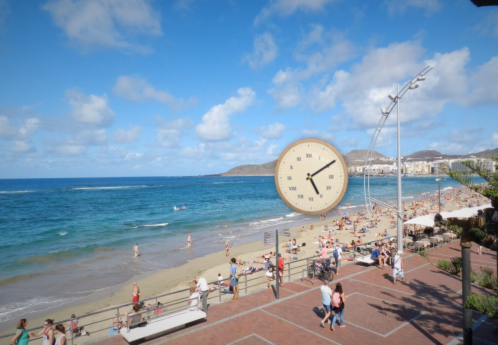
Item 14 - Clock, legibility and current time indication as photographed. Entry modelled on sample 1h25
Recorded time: 5h10
